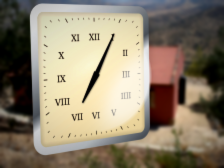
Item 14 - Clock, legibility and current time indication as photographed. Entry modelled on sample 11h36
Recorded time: 7h05
